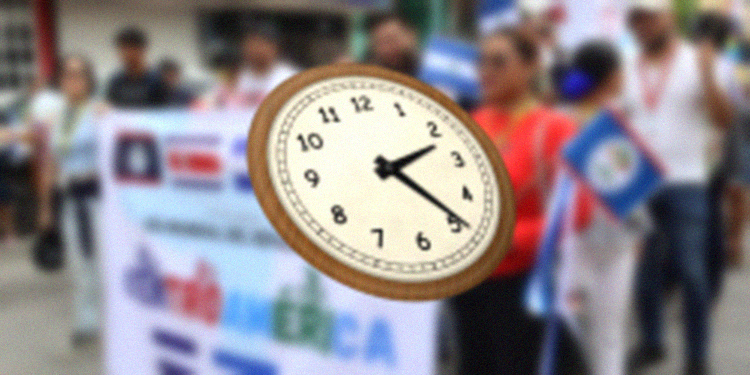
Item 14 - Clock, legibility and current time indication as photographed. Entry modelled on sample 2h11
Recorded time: 2h24
